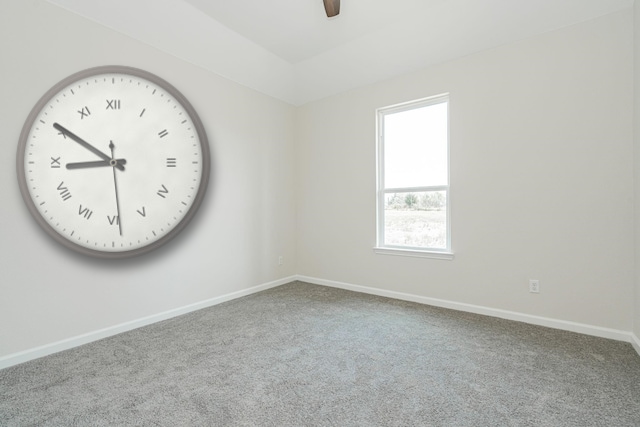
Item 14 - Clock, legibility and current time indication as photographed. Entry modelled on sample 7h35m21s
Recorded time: 8h50m29s
